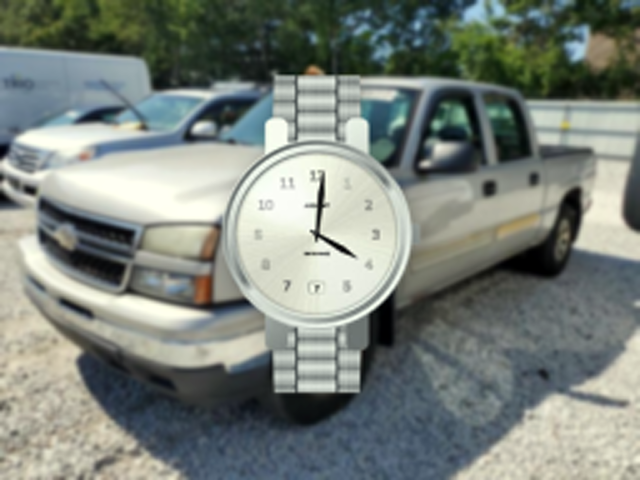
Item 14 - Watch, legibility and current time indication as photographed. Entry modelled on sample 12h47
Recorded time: 4h01
